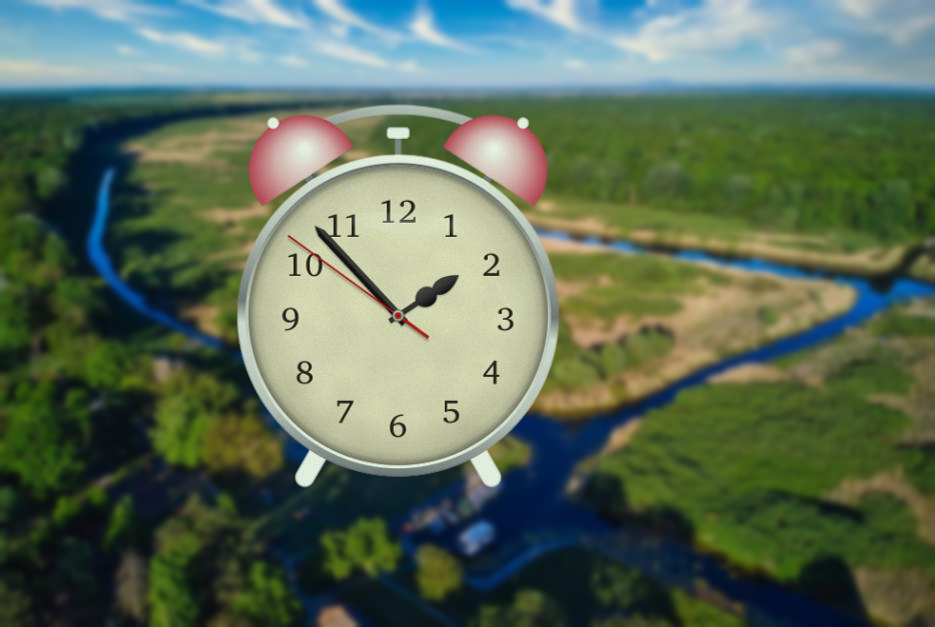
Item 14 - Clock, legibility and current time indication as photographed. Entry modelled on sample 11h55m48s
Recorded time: 1h52m51s
